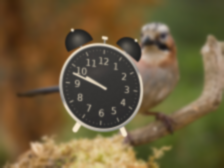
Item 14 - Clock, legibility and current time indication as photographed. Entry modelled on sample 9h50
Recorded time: 9h48
